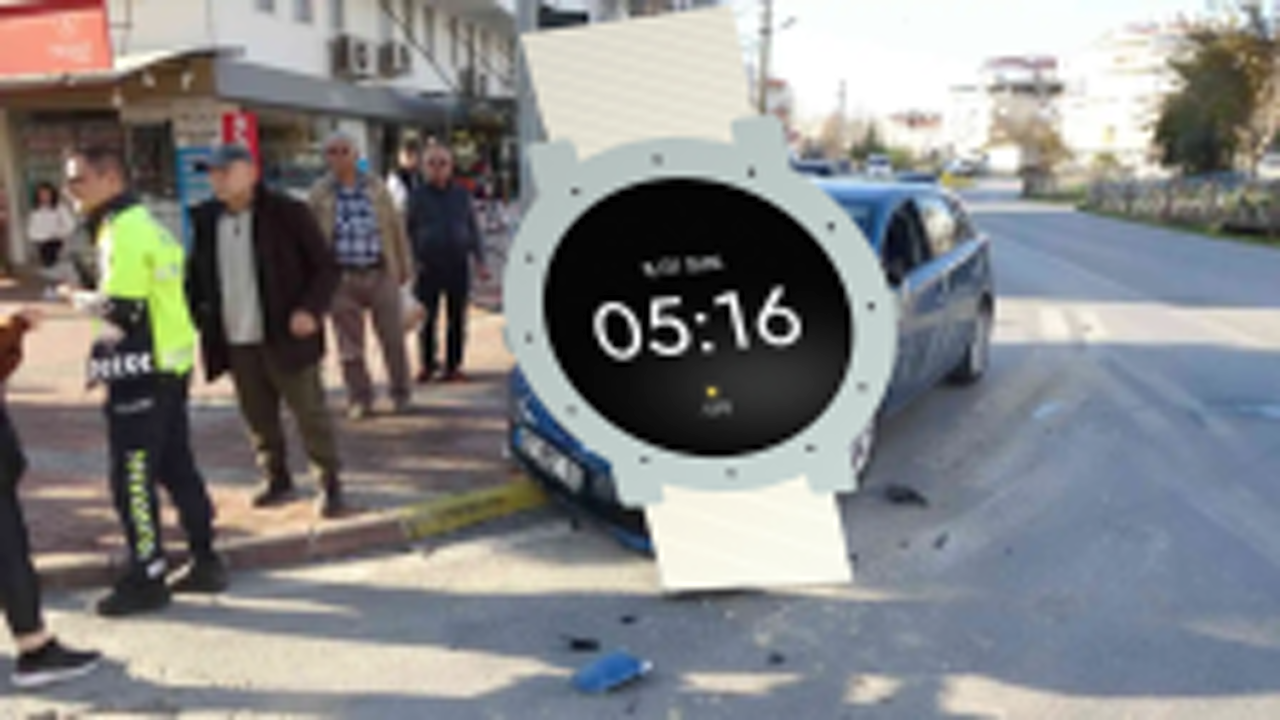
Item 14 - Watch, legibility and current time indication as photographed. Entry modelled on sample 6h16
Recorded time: 5h16
